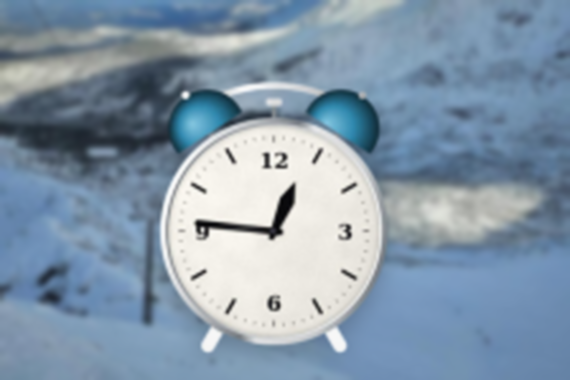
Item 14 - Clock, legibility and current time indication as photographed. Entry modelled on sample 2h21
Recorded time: 12h46
